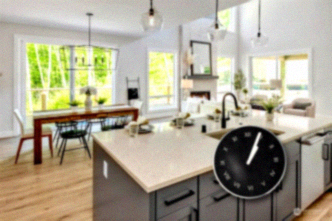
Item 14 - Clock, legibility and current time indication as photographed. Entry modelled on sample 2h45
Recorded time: 1h04
